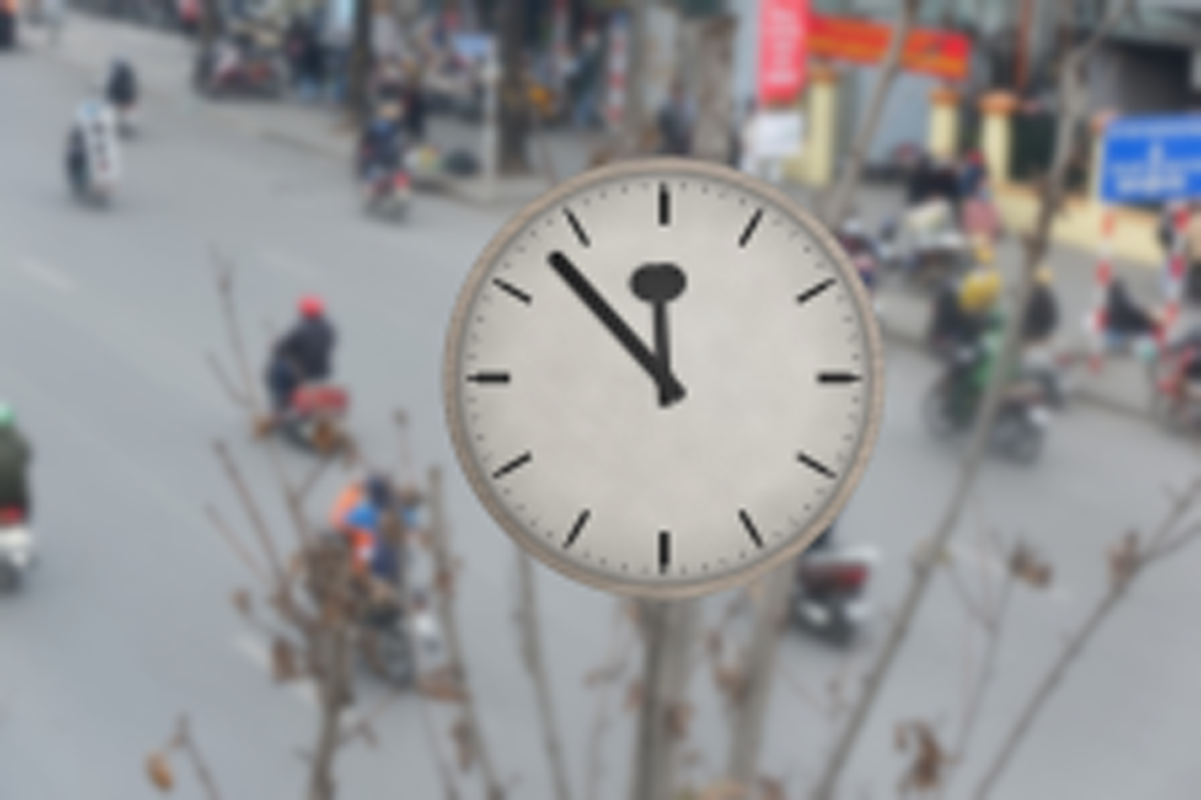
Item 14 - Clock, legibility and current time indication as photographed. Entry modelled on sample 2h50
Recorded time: 11h53
